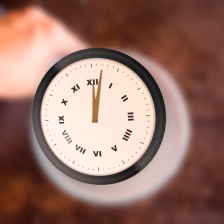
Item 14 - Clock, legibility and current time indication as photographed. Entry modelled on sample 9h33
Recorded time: 12h02
